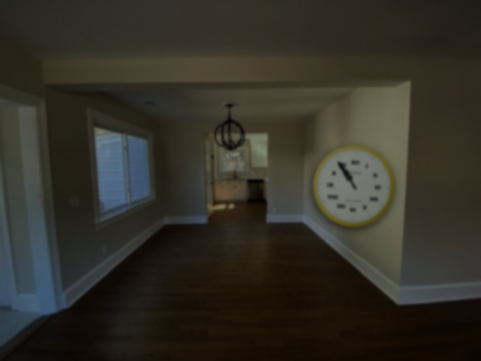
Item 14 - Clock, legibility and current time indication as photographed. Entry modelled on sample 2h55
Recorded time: 10h54
